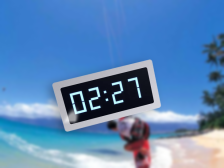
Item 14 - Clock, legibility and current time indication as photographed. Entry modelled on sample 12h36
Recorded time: 2h27
